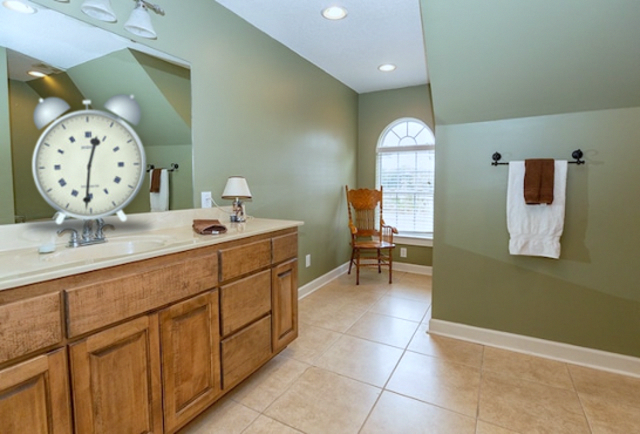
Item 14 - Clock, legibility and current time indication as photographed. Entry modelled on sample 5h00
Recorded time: 12h31
